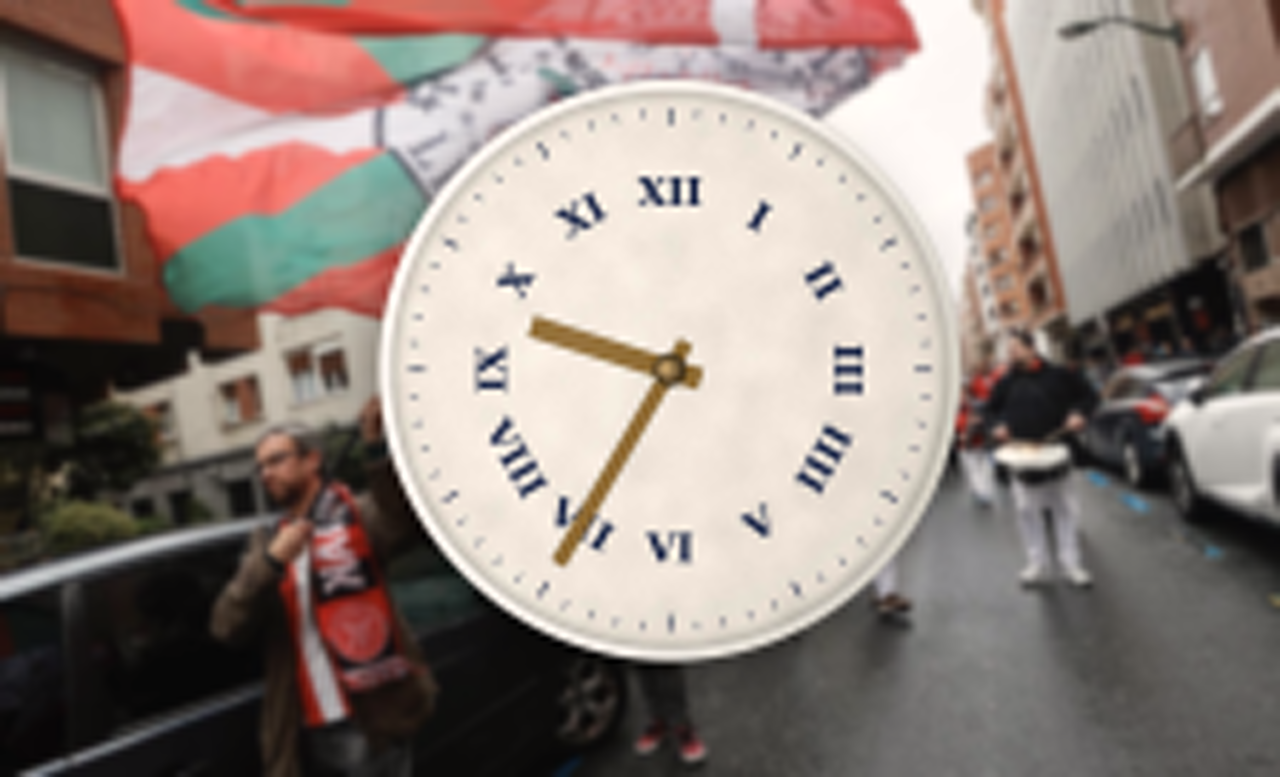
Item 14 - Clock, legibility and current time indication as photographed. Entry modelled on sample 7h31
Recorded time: 9h35
